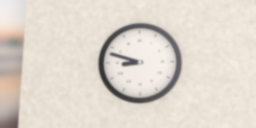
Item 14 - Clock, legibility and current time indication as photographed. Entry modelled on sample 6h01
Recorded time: 8h48
